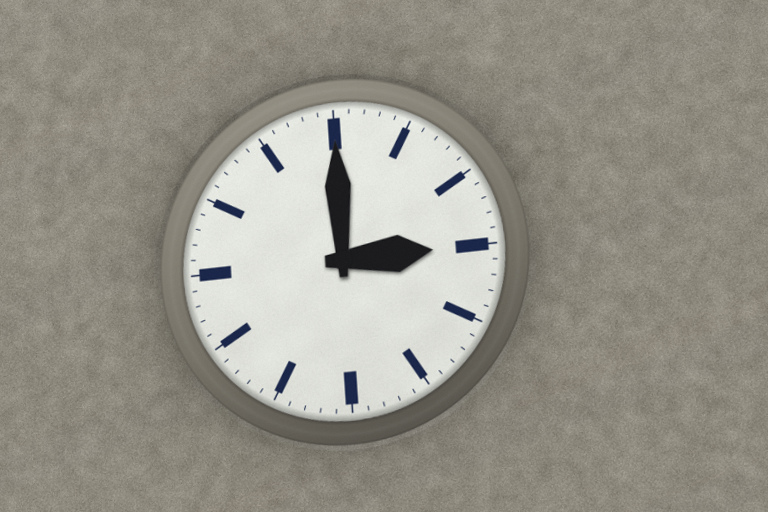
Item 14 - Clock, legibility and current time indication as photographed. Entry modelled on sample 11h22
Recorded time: 3h00
